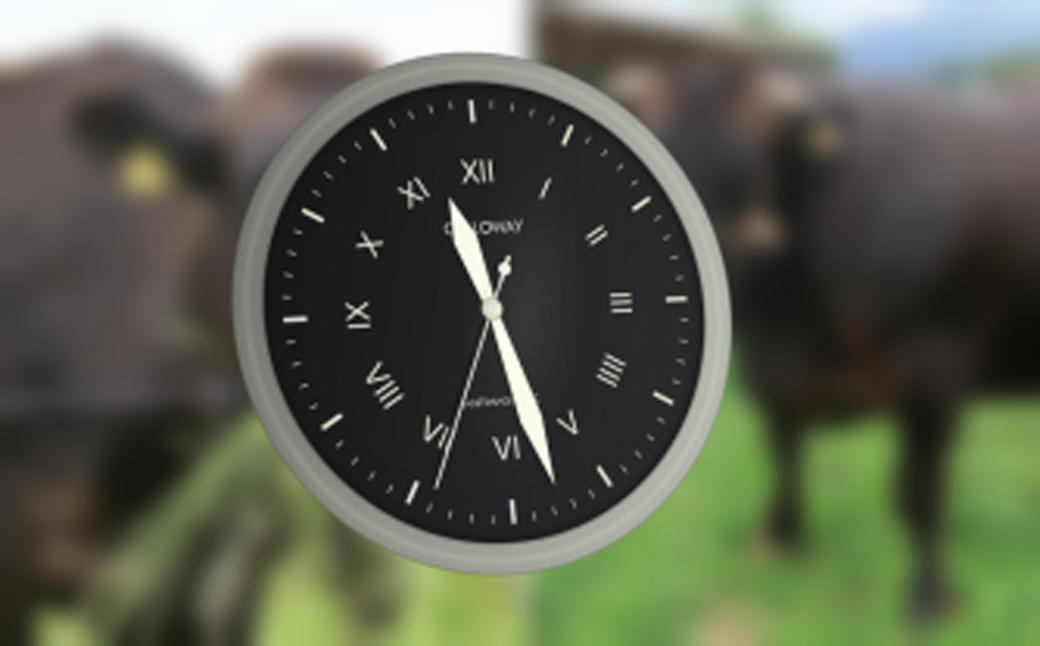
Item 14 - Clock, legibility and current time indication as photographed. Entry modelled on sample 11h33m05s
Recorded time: 11h27m34s
